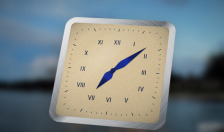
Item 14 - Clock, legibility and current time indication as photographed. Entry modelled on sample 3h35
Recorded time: 7h08
